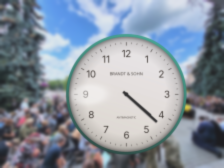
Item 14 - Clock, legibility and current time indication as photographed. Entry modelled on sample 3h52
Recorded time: 4h22
